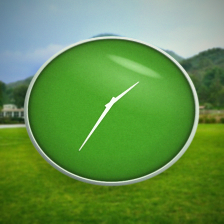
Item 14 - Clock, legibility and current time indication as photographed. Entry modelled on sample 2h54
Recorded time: 1h35
